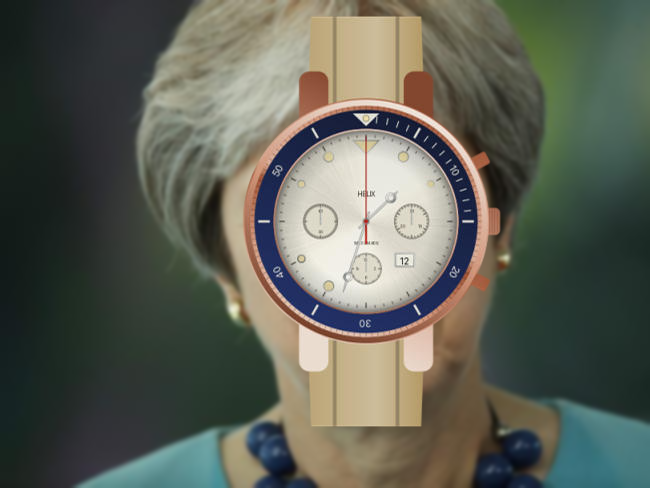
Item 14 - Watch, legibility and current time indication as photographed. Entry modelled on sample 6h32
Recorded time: 1h33
